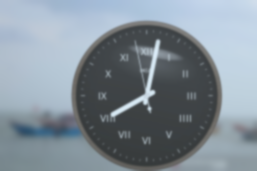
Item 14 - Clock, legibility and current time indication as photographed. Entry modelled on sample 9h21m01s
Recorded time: 8h01m58s
